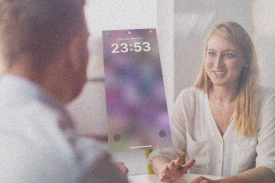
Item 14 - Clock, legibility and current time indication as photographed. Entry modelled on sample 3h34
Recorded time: 23h53
